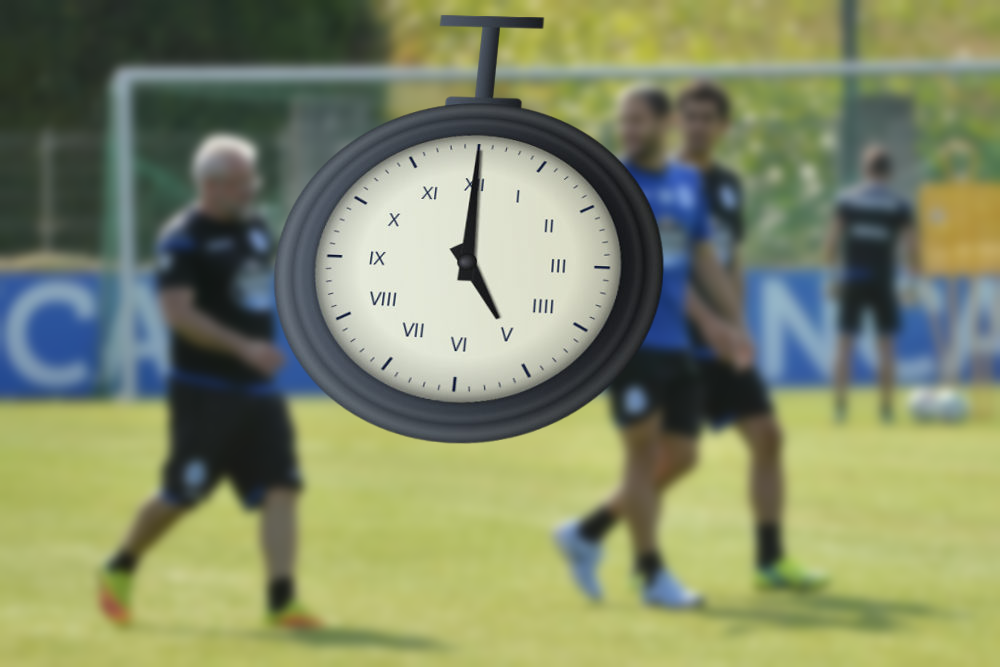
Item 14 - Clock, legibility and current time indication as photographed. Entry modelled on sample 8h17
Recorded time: 5h00
